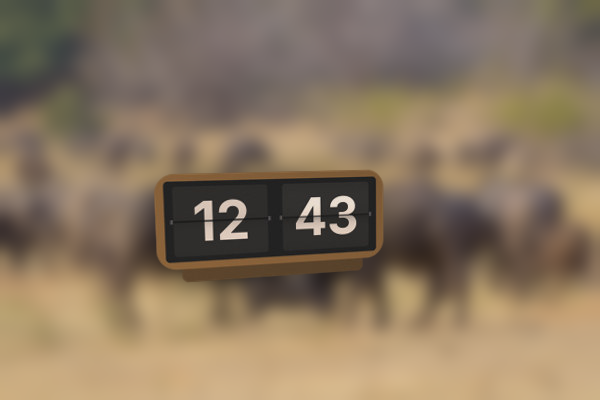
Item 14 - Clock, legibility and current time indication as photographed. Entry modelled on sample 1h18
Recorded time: 12h43
